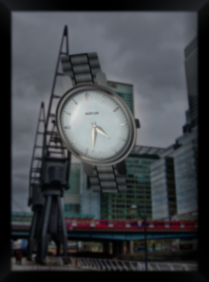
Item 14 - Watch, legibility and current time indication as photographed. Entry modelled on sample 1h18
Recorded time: 4h33
